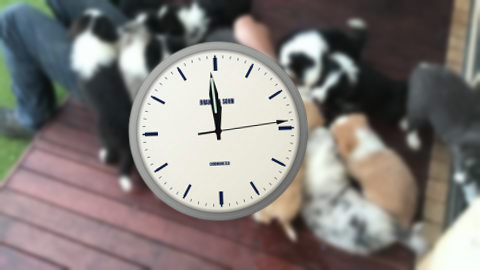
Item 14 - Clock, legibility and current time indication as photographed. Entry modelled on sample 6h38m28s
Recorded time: 11h59m14s
